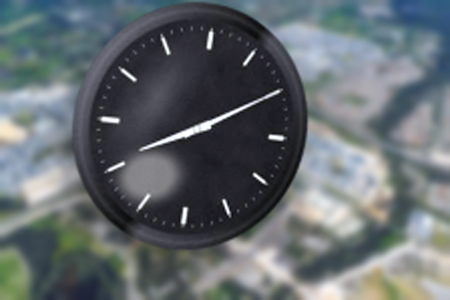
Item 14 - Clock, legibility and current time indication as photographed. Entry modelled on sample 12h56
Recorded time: 8h10
